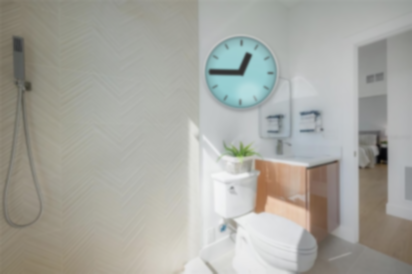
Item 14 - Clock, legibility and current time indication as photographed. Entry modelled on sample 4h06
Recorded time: 12h45
